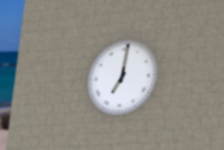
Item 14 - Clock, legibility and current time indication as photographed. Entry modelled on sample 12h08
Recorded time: 7h01
